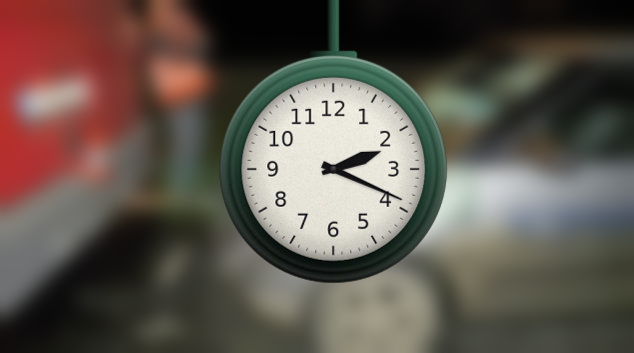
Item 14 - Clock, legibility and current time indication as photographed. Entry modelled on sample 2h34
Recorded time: 2h19
